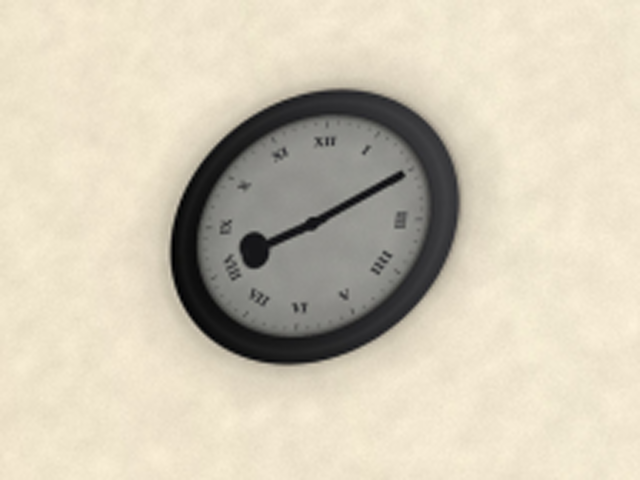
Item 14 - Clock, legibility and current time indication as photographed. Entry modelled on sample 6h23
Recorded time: 8h10
